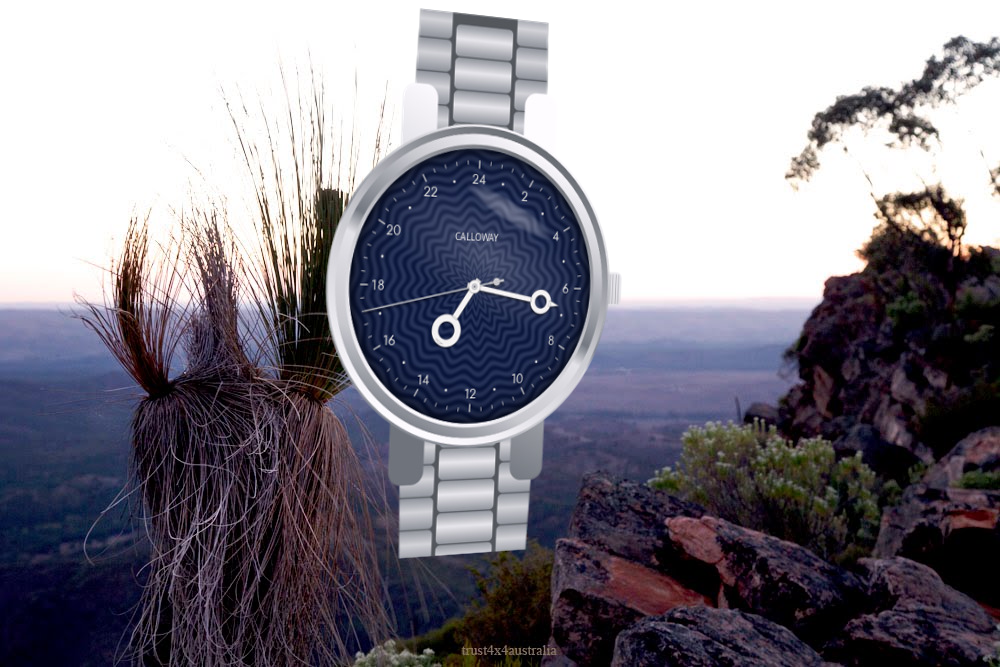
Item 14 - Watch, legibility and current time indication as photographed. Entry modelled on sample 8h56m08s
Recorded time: 14h16m43s
